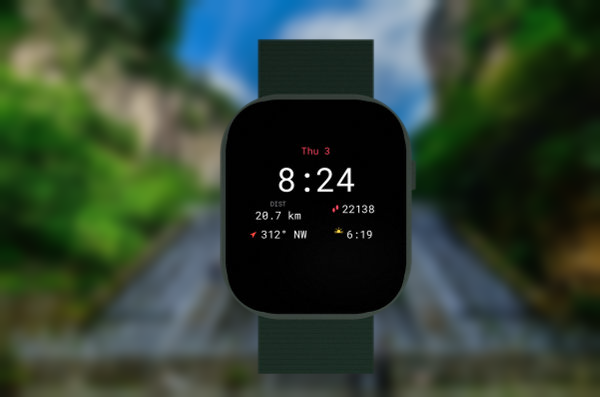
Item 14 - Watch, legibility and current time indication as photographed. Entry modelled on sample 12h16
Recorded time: 8h24
